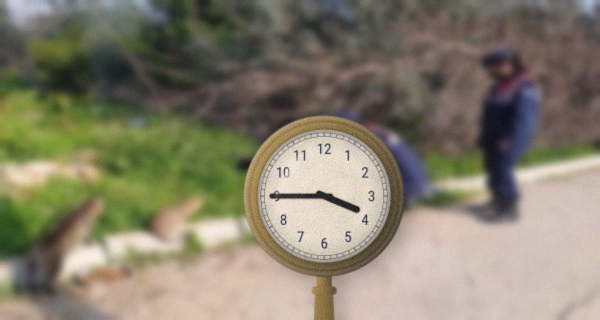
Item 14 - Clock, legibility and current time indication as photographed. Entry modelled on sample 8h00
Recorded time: 3h45
